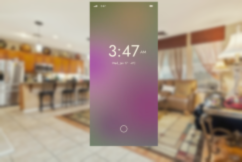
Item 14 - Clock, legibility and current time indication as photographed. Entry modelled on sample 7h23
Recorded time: 3h47
